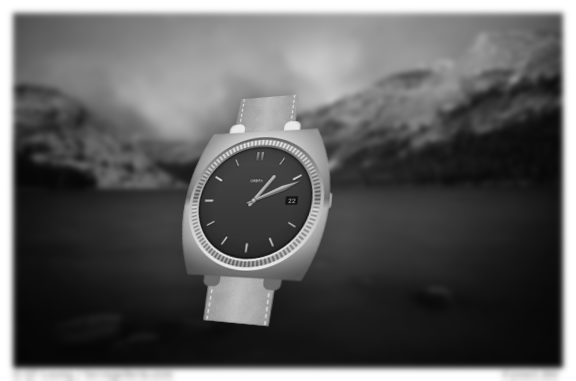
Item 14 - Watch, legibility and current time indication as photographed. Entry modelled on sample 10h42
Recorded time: 1h11
